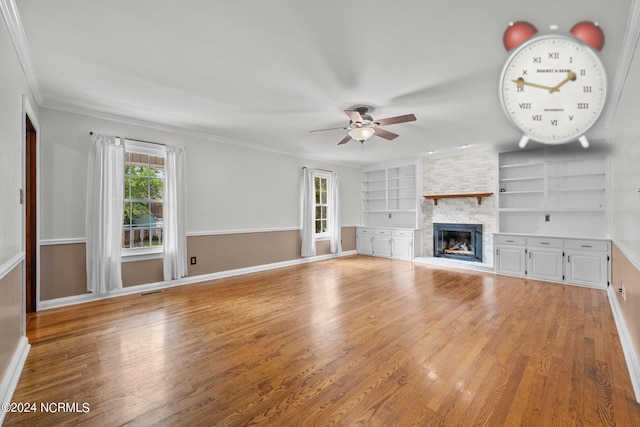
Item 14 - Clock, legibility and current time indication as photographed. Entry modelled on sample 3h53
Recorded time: 1h47
